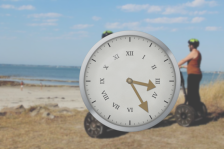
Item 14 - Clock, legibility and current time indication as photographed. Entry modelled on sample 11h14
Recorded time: 3h25
